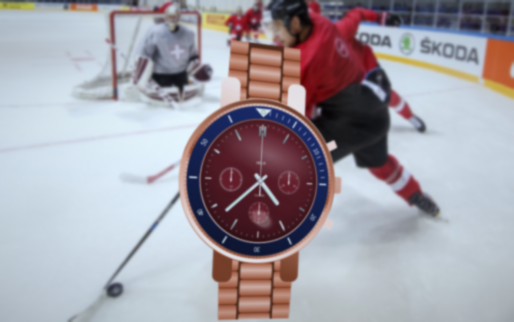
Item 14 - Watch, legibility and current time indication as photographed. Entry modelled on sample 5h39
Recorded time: 4h38
